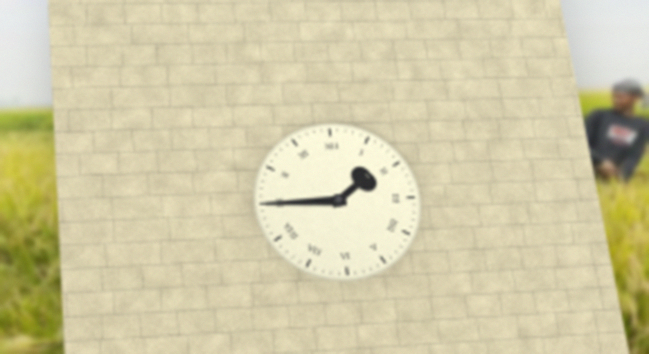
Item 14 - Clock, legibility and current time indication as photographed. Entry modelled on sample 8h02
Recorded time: 1h45
